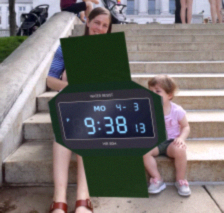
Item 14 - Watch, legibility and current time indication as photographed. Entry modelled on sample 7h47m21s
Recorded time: 9h38m13s
